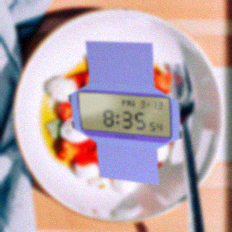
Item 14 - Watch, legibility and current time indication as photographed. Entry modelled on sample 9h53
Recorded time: 8h35
